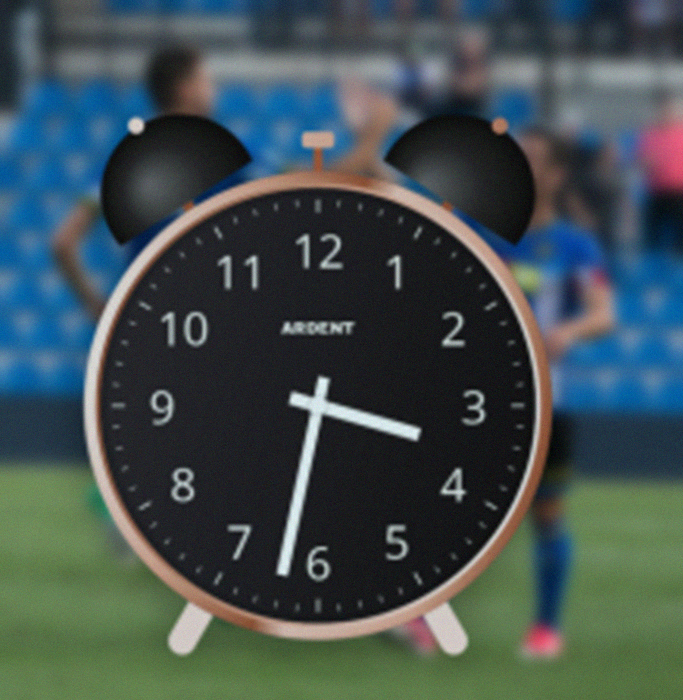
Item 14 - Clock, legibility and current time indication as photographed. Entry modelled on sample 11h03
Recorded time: 3h32
